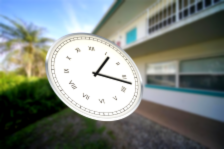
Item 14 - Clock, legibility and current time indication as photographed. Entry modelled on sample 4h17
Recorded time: 1h17
